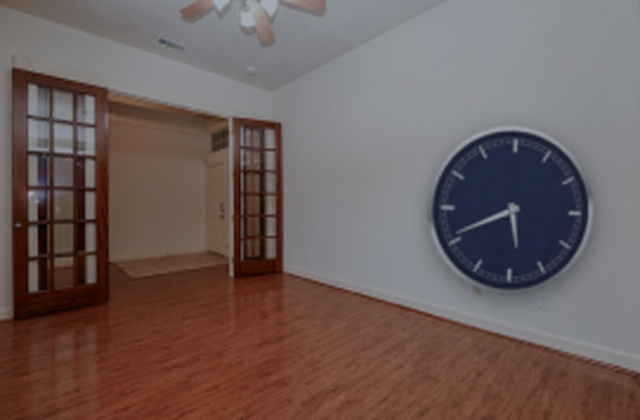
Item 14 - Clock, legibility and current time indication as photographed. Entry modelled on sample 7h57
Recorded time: 5h41
